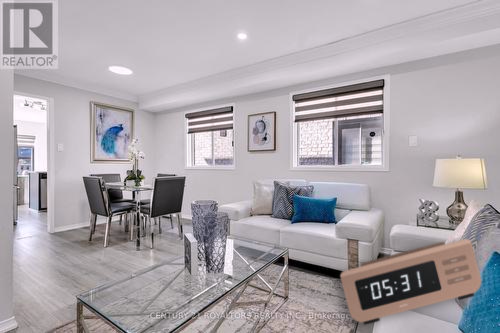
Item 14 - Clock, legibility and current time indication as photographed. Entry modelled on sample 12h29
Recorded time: 5h31
